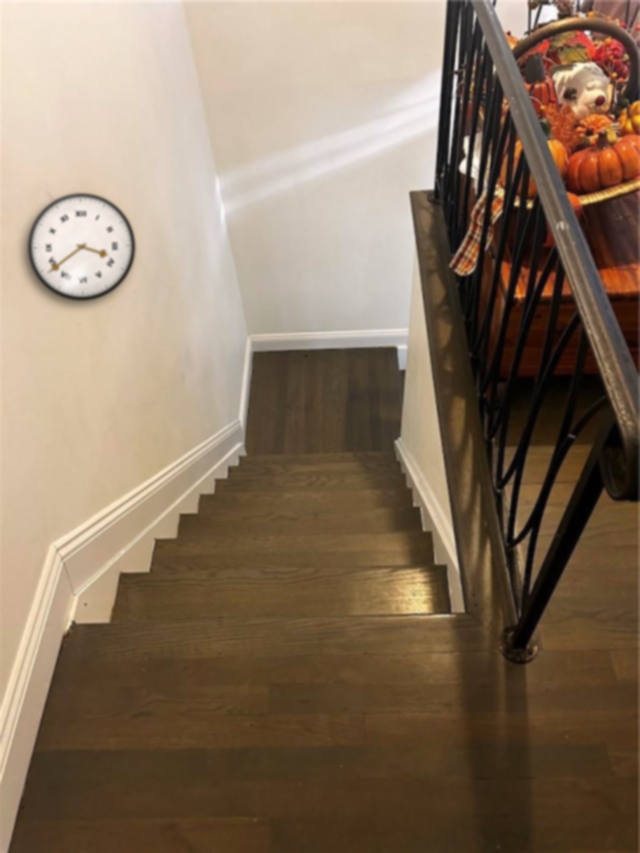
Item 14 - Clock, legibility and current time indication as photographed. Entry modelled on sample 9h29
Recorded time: 3h39
